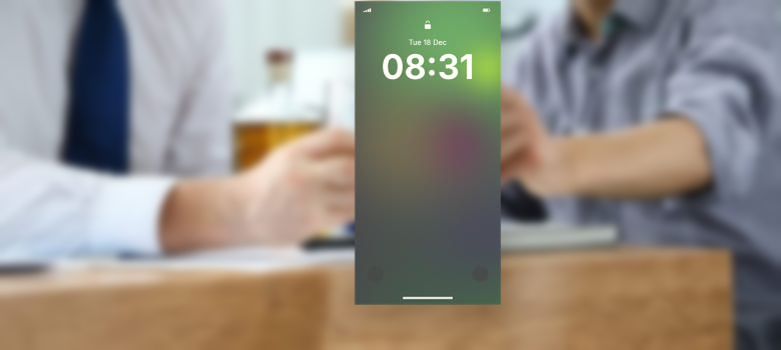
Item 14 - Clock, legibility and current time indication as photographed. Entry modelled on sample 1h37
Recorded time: 8h31
